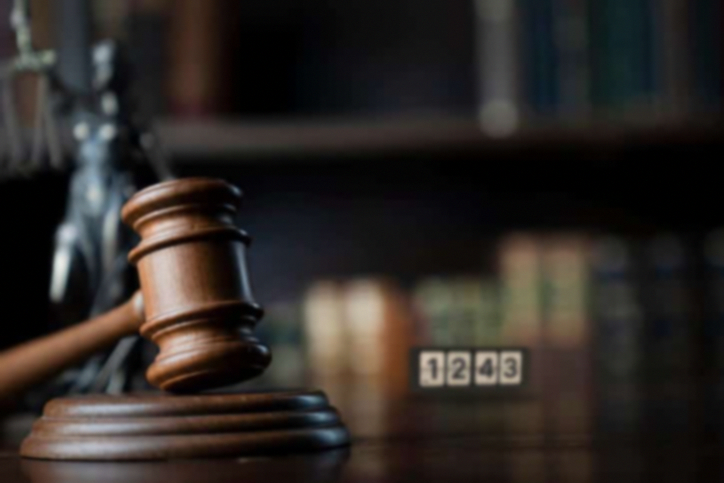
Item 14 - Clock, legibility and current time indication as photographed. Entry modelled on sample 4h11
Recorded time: 12h43
